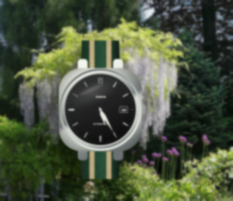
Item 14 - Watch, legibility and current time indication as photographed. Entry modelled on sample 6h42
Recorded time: 5h25
